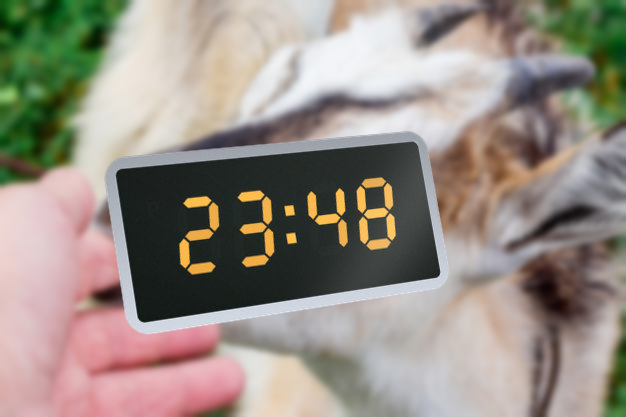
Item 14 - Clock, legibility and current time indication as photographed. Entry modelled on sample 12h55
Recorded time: 23h48
